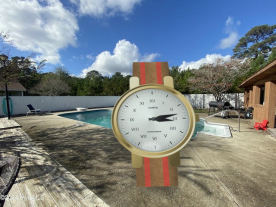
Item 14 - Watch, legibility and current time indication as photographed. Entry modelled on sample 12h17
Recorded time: 3h13
